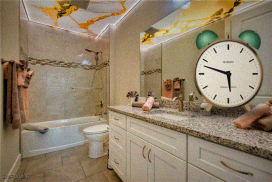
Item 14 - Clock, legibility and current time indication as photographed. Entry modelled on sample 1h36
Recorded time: 5h48
